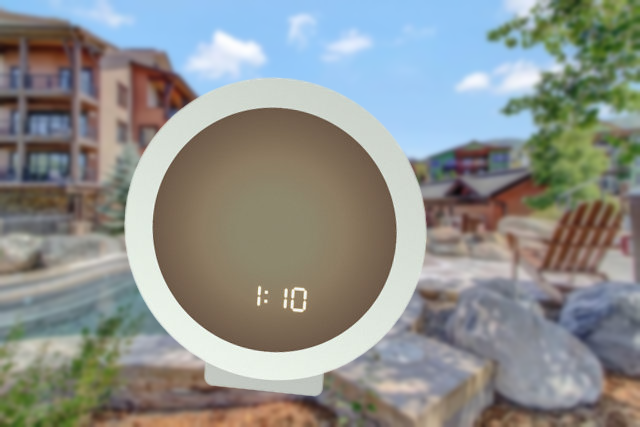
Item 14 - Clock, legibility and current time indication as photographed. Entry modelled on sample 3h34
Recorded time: 1h10
